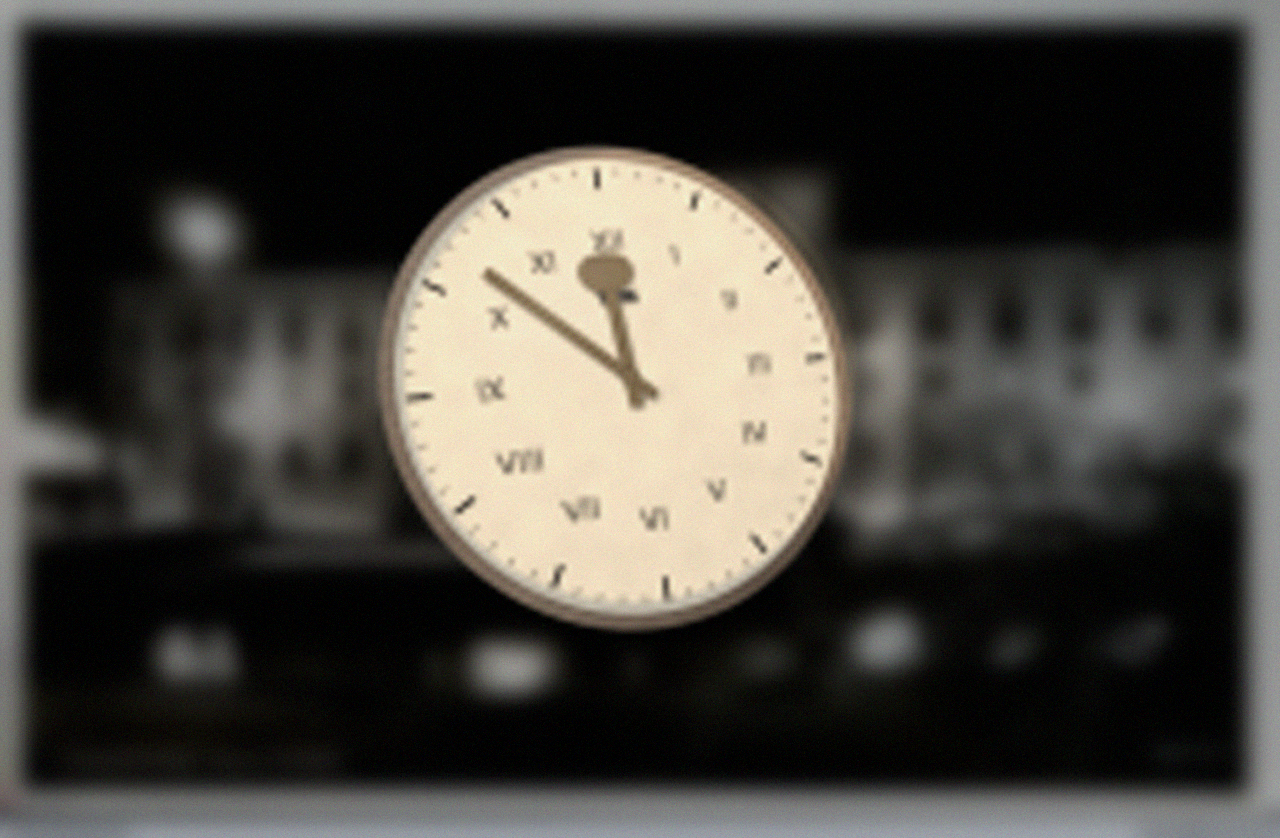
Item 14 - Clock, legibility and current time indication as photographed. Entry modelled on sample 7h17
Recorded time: 11h52
